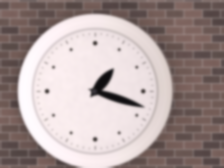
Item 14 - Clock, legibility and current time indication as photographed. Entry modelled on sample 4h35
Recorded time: 1h18
